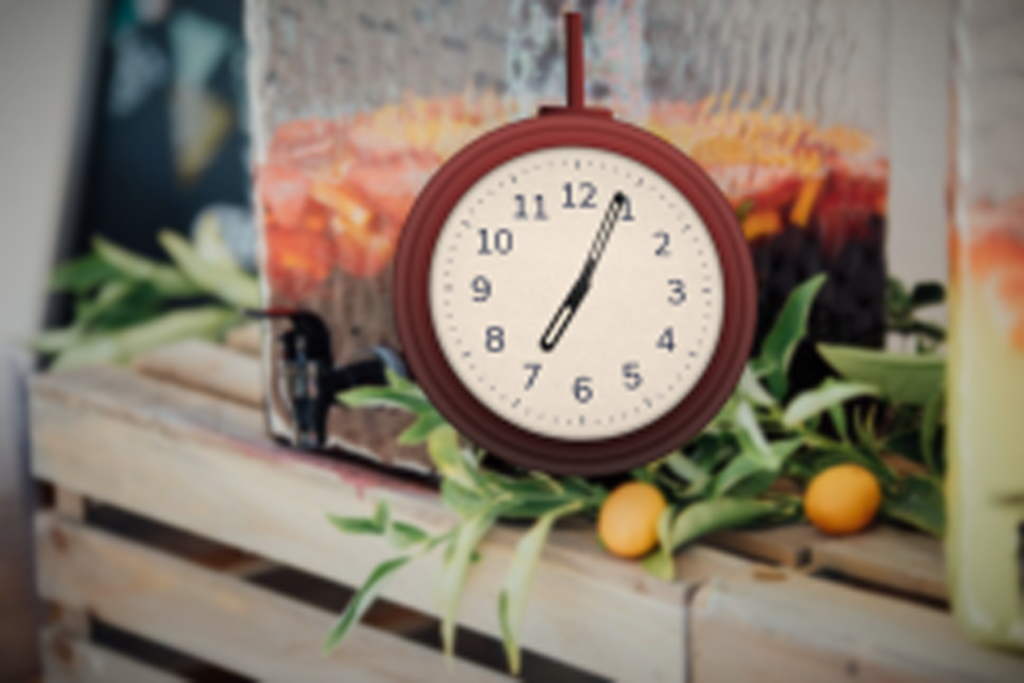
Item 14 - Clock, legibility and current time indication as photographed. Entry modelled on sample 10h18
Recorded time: 7h04
